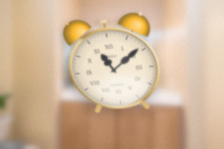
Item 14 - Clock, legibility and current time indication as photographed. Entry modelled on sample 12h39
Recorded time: 11h09
